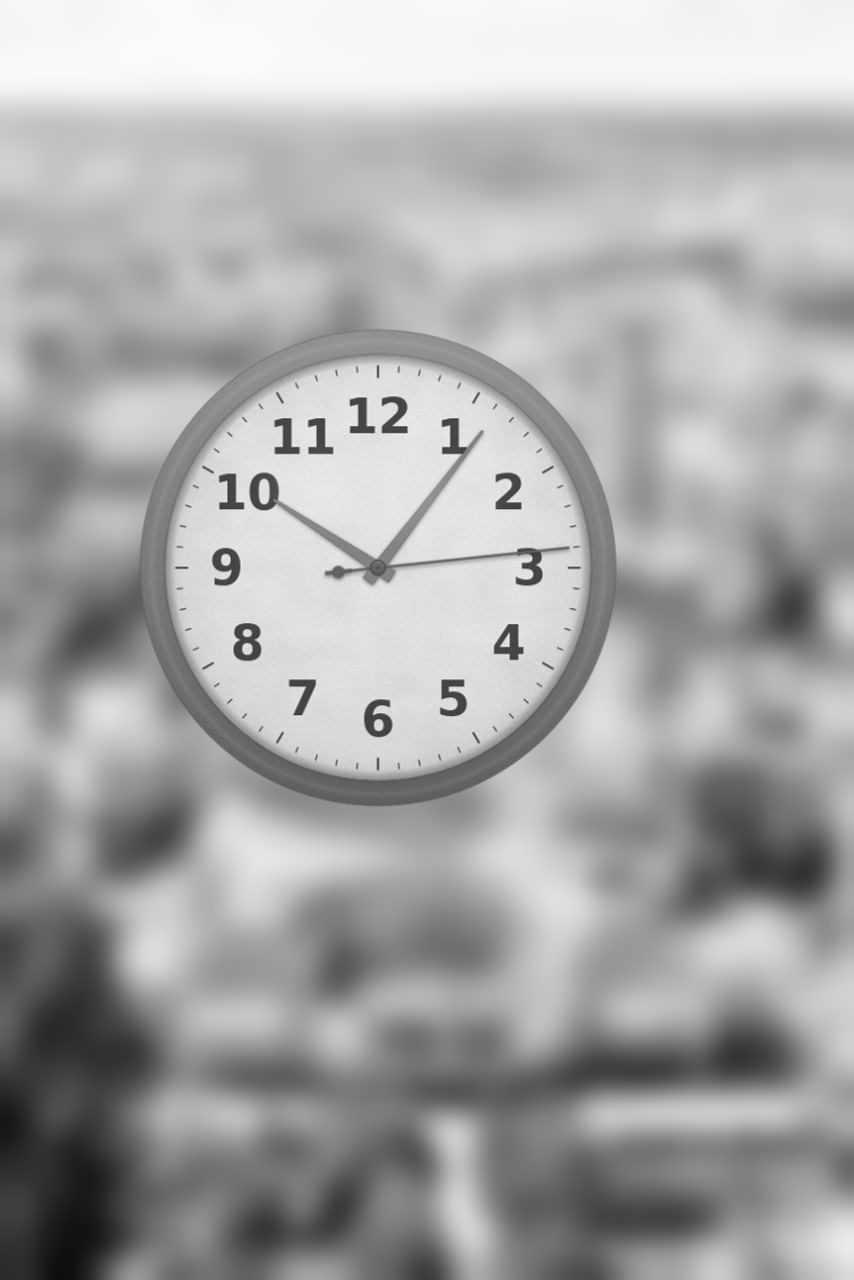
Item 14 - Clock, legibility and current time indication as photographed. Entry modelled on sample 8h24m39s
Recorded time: 10h06m14s
